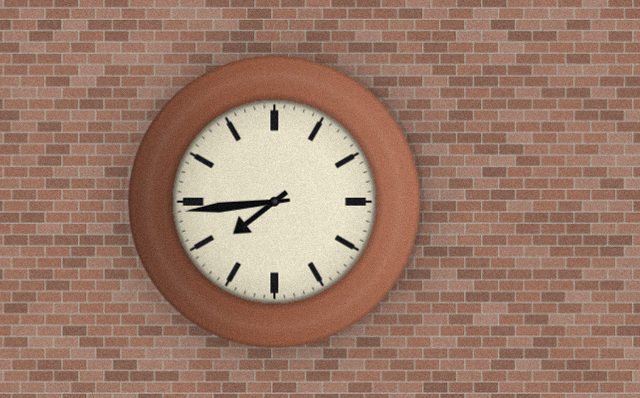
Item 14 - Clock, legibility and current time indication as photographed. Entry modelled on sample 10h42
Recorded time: 7h44
